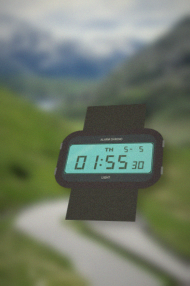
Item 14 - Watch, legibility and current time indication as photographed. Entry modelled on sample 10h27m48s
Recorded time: 1h55m30s
